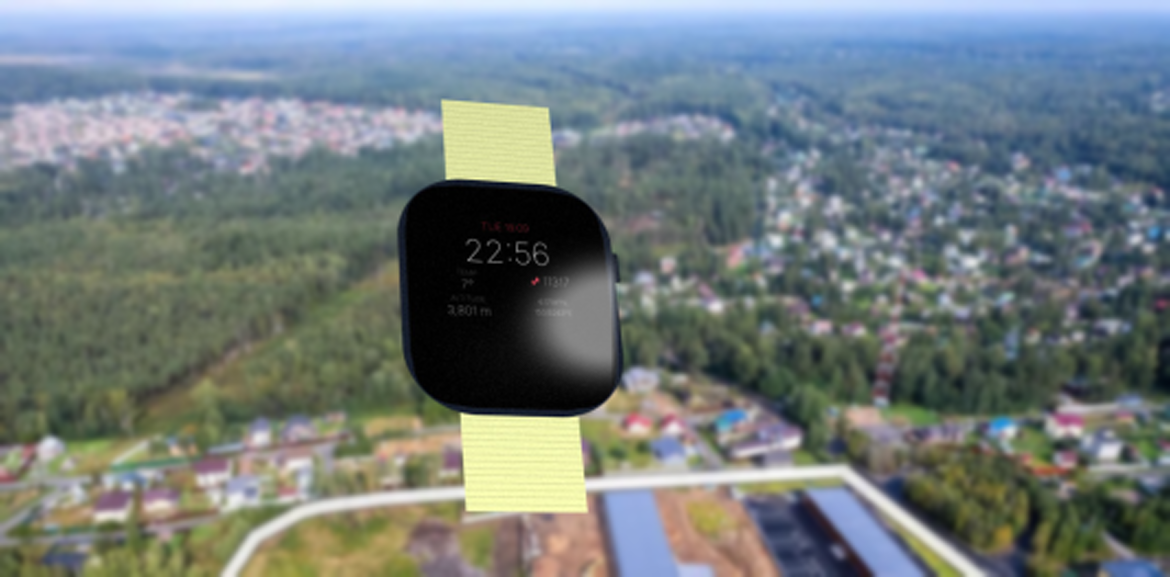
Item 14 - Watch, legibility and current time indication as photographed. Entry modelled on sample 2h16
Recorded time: 22h56
